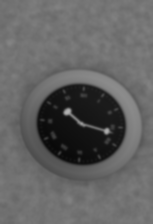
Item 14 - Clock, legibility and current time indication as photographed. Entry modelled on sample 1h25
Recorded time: 10h17
